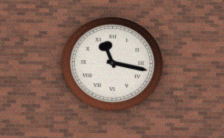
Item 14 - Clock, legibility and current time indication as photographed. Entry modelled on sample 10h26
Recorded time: 11h17
